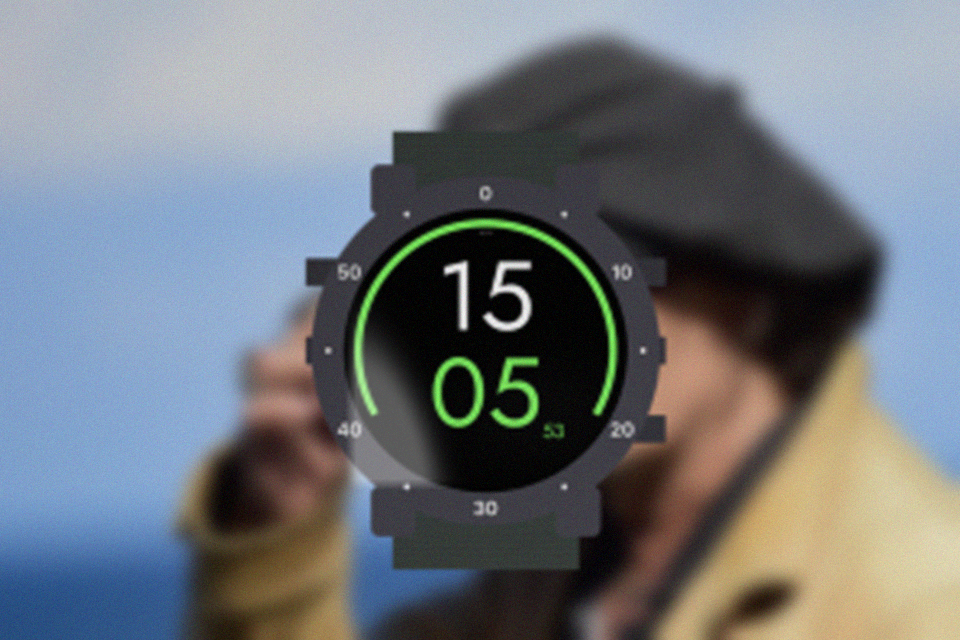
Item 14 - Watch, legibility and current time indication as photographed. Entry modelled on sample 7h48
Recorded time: 15h05
